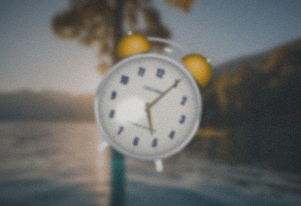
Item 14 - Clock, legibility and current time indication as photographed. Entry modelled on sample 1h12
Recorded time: 5h05
